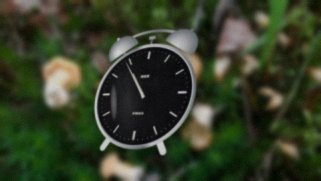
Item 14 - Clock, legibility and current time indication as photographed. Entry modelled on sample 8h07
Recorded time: 10h54
